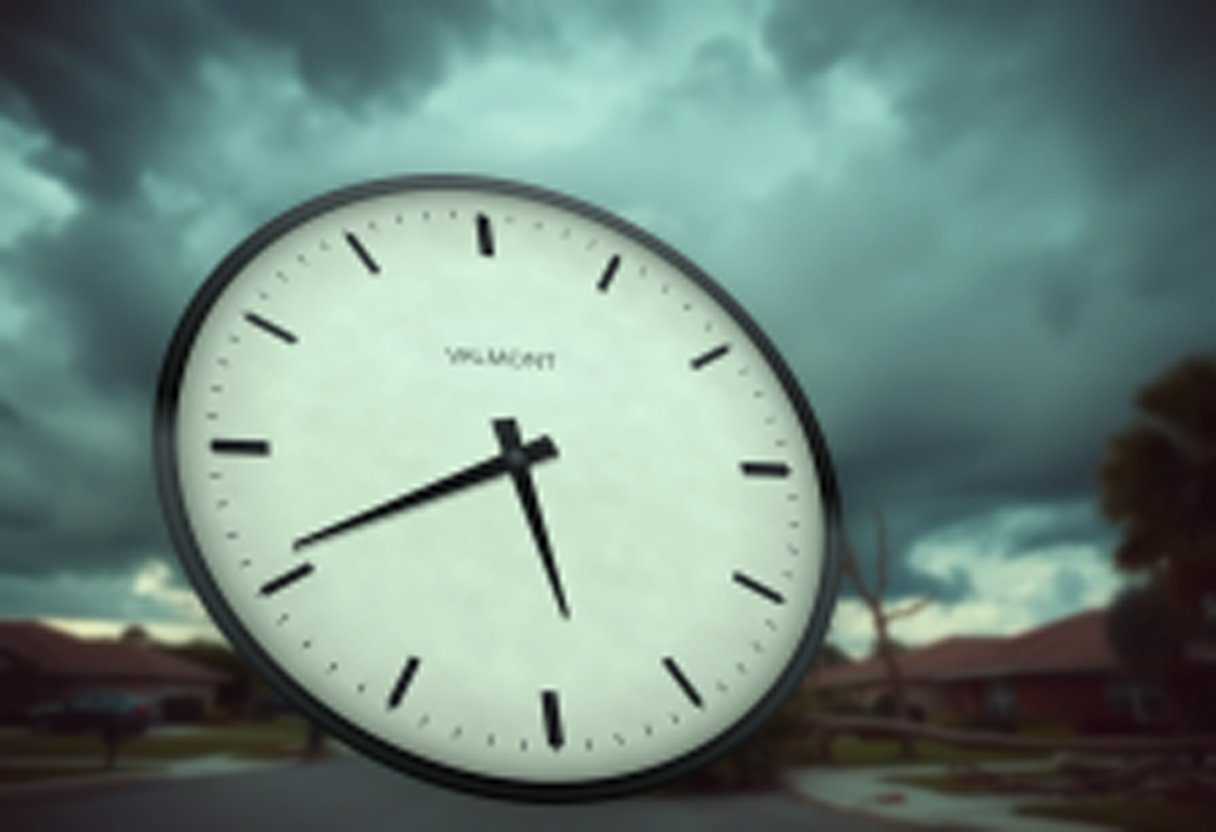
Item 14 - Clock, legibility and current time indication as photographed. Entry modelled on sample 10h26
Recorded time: 5h41
